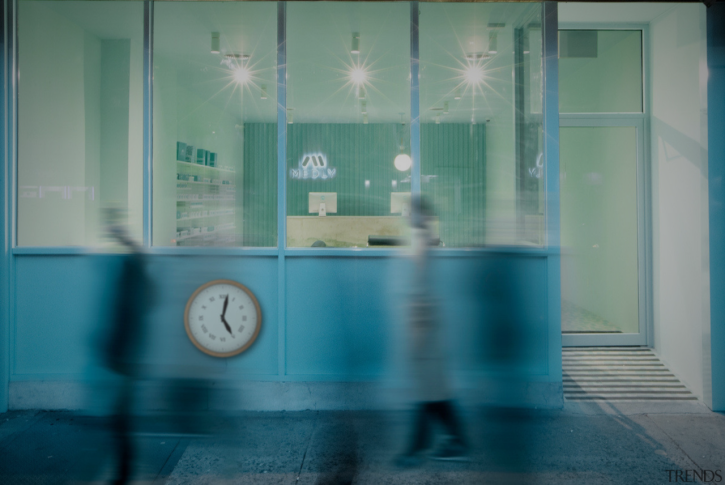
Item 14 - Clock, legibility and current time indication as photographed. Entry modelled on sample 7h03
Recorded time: 5h02
